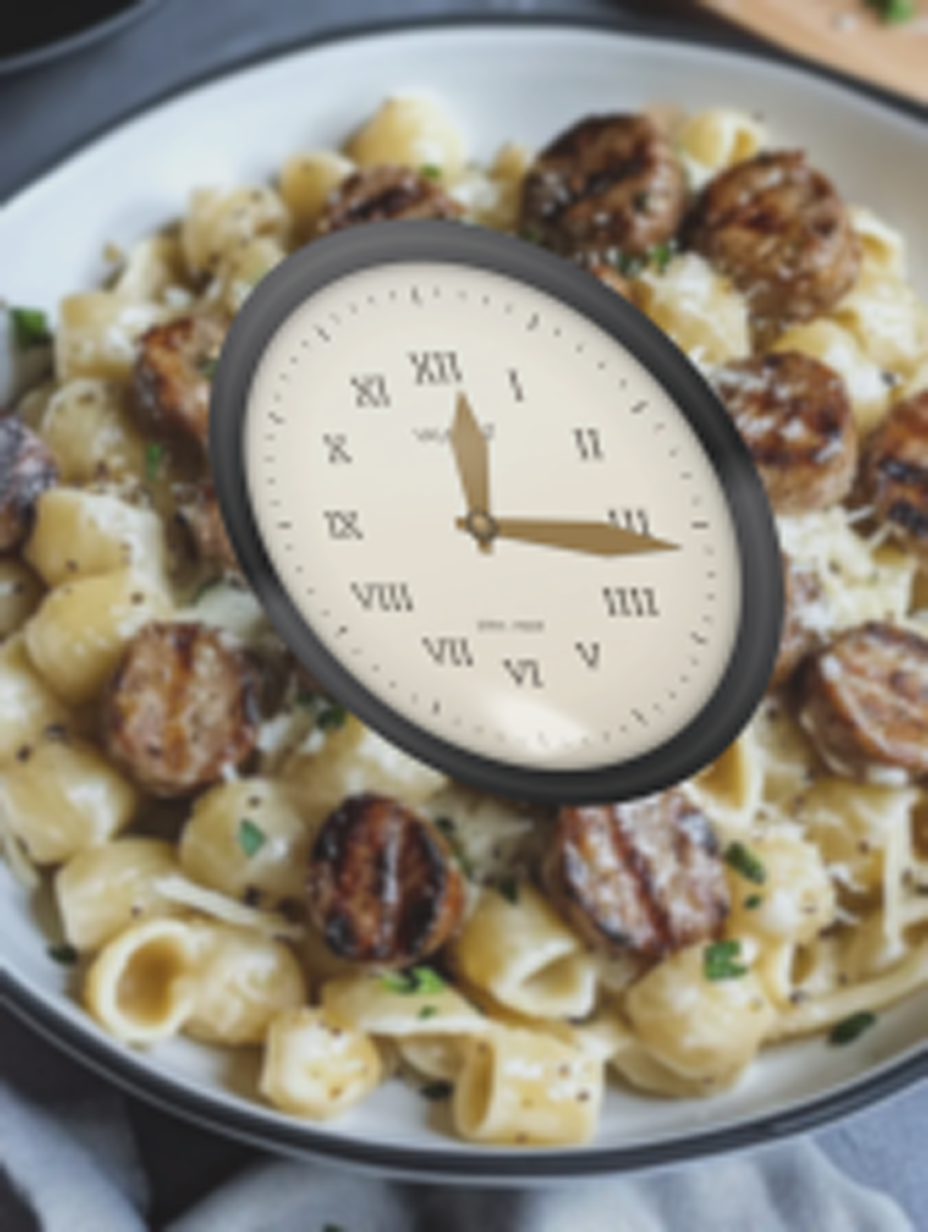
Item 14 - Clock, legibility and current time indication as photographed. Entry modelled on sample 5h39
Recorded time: 12h16
